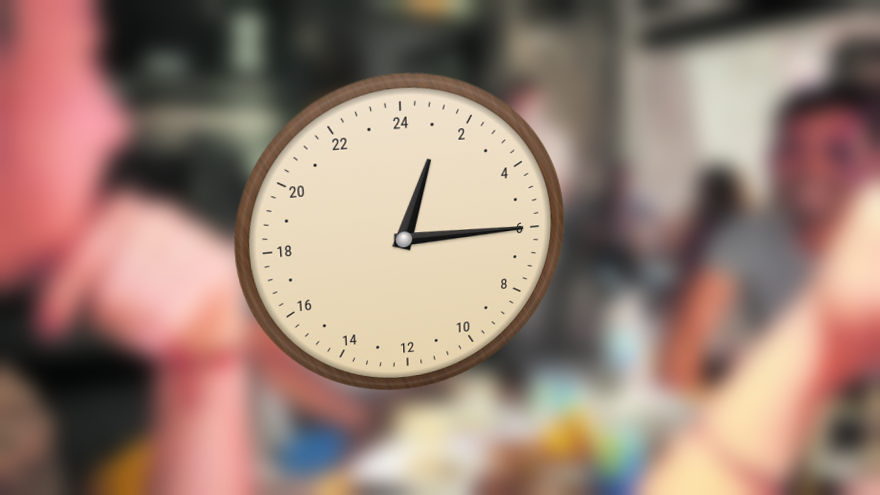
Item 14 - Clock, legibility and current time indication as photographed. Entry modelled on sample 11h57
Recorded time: 1h15
